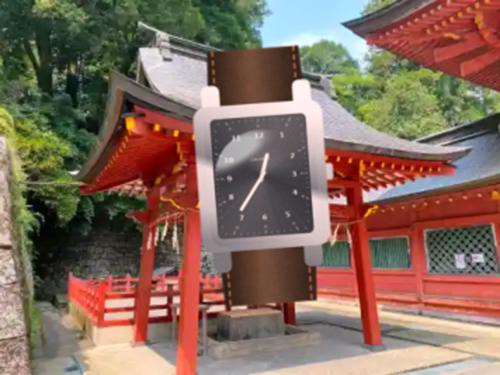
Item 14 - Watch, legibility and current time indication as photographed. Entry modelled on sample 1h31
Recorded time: 12h36
